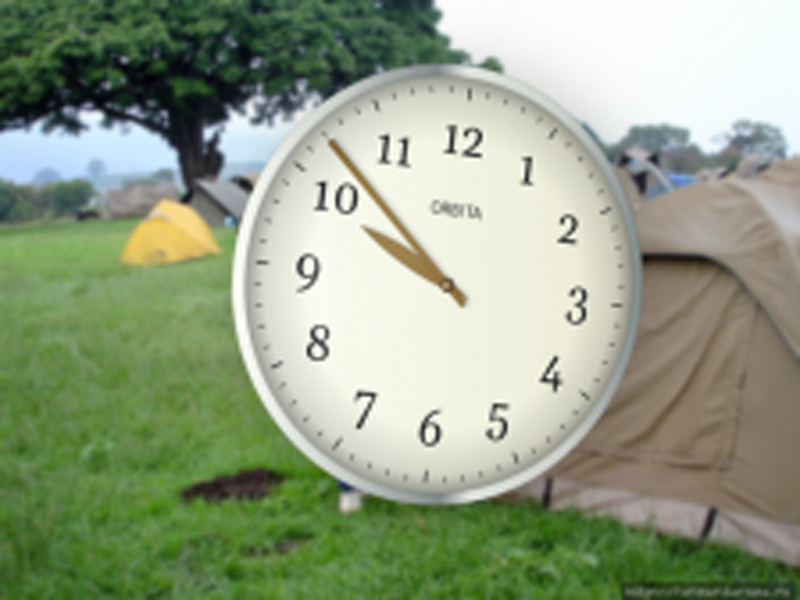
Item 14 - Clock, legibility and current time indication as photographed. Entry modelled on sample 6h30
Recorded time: 9h52
